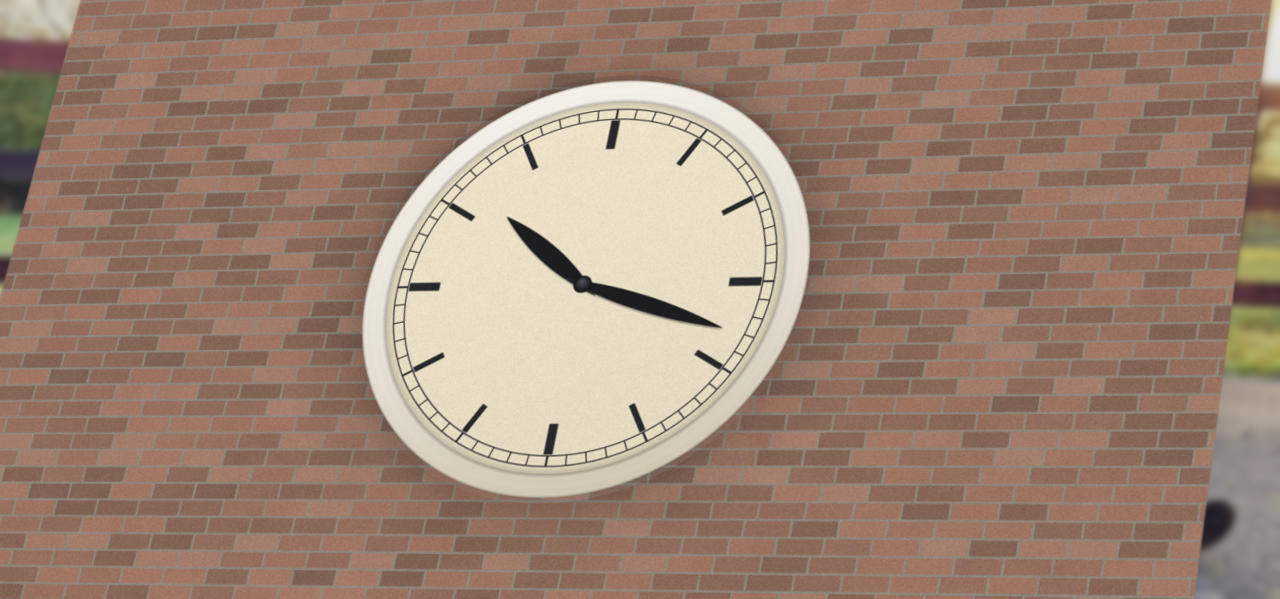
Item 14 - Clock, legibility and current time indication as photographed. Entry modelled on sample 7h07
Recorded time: 10h18
